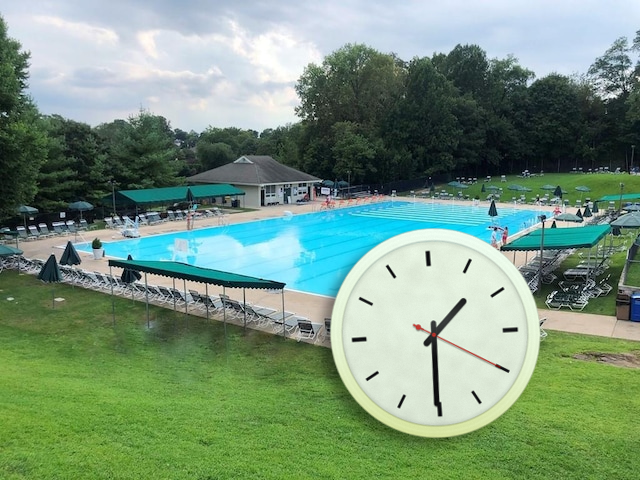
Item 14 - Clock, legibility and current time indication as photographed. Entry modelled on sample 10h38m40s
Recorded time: 1h30m20s
